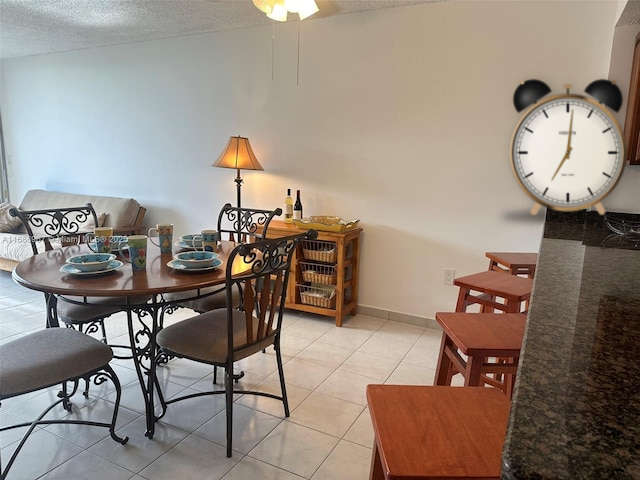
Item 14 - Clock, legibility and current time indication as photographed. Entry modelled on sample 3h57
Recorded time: 7h01
